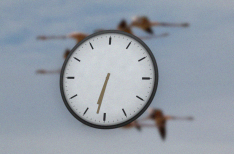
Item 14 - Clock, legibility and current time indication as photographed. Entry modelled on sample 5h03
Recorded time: 6h32
